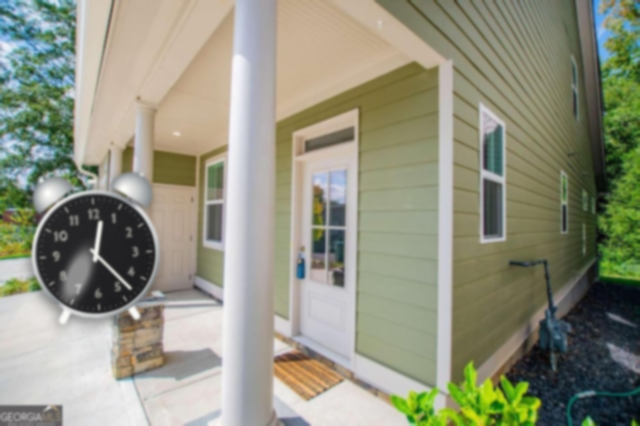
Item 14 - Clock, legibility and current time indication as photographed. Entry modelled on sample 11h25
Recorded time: 12h23
